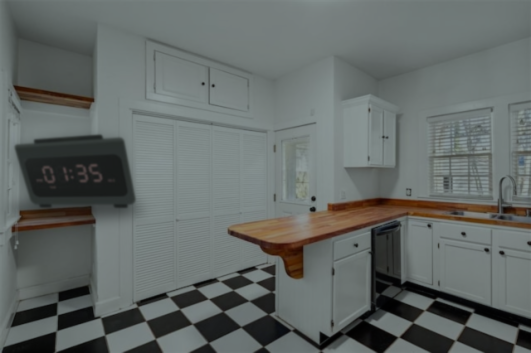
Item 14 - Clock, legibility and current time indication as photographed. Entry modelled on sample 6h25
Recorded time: 1h35
